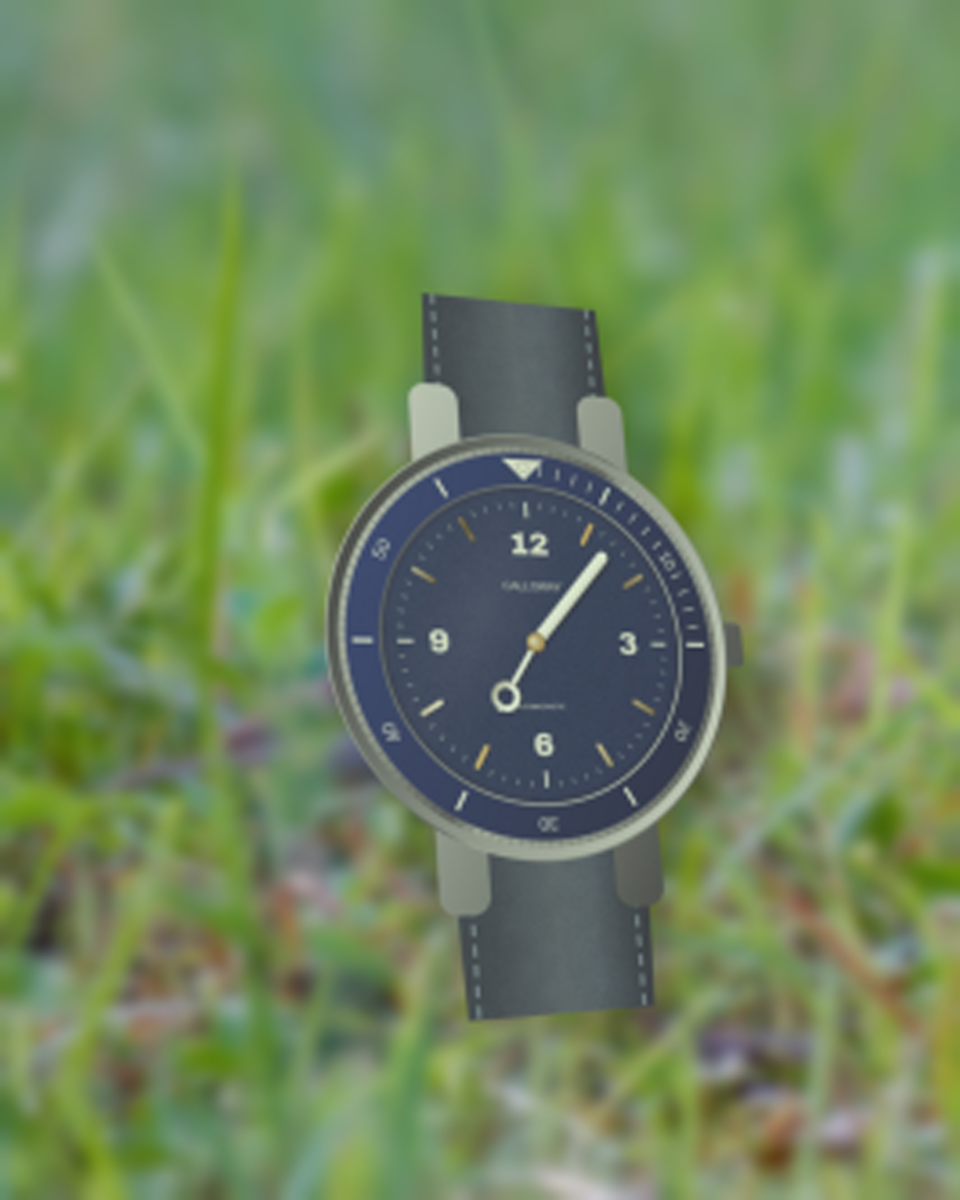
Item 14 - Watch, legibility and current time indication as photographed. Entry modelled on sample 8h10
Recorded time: 7h07
